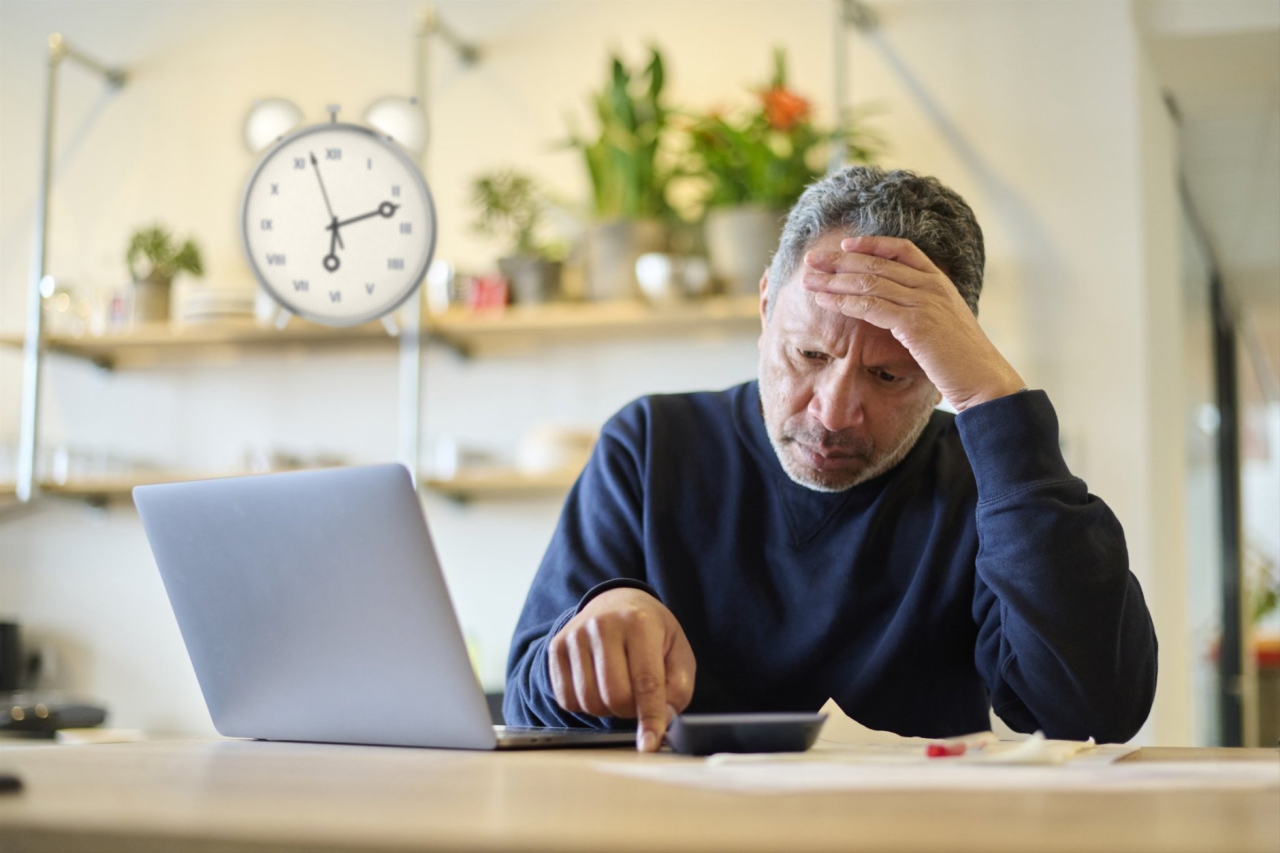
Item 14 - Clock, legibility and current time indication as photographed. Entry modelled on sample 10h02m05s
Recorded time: 6h11m57s
